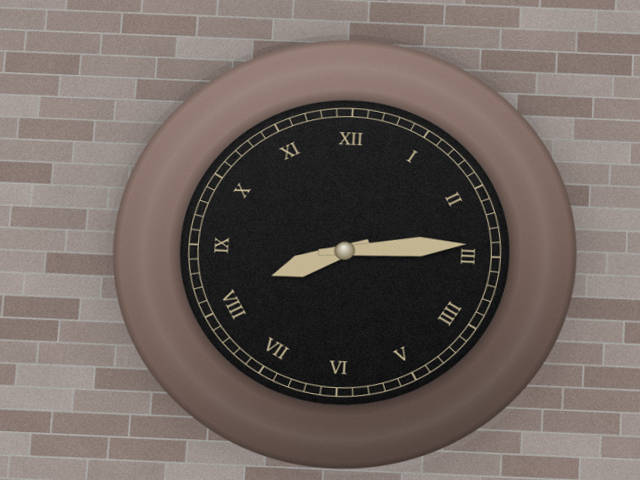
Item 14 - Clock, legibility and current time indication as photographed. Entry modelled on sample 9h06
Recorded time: 8h14
